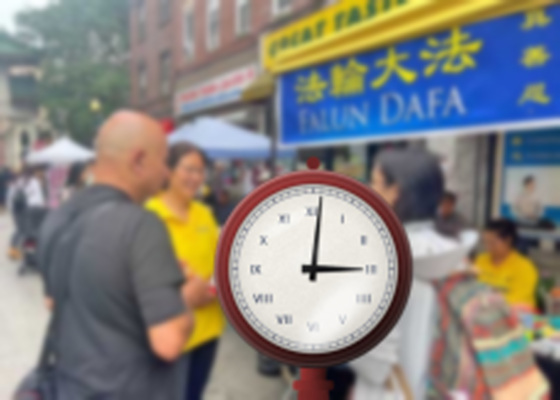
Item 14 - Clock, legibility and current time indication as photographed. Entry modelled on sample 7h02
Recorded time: 3h01
